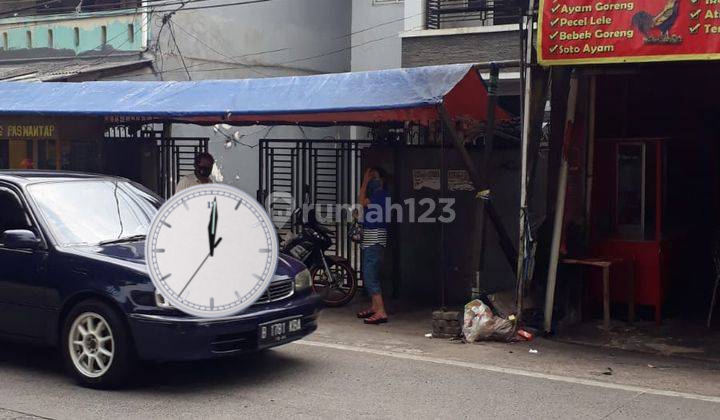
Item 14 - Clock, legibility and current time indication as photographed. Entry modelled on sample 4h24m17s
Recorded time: 12h00m36s
